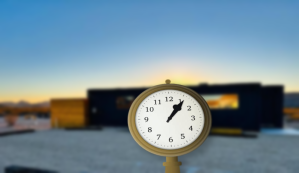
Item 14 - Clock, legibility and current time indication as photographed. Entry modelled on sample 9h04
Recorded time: 1h06
